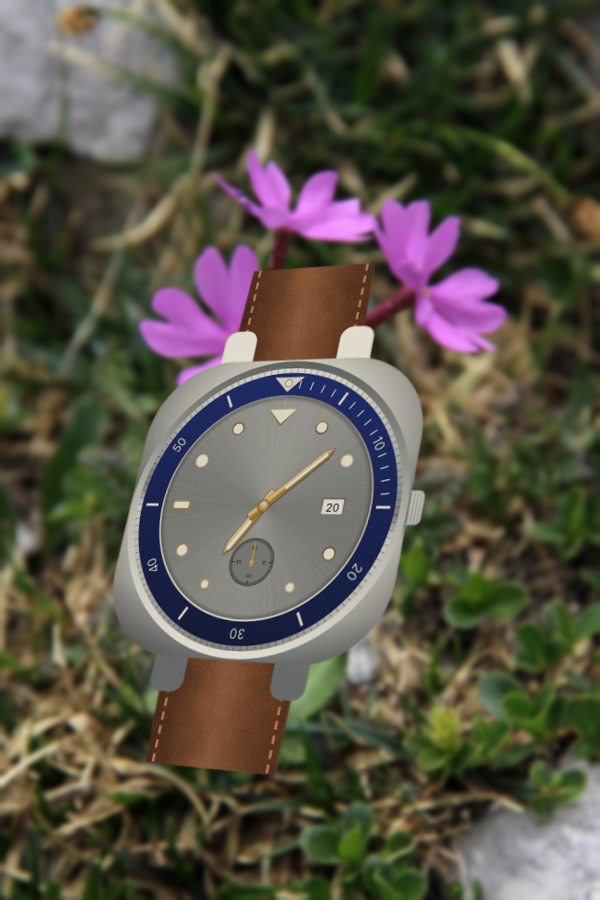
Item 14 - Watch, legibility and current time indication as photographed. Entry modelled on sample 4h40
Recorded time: 7h08
